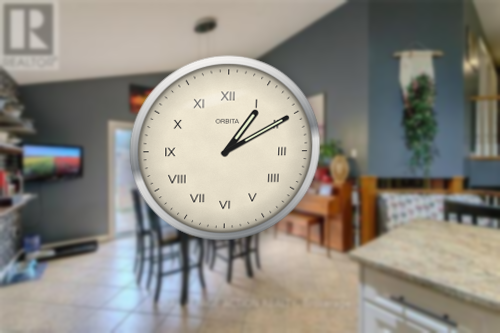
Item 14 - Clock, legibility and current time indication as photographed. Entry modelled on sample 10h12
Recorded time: 1h10
